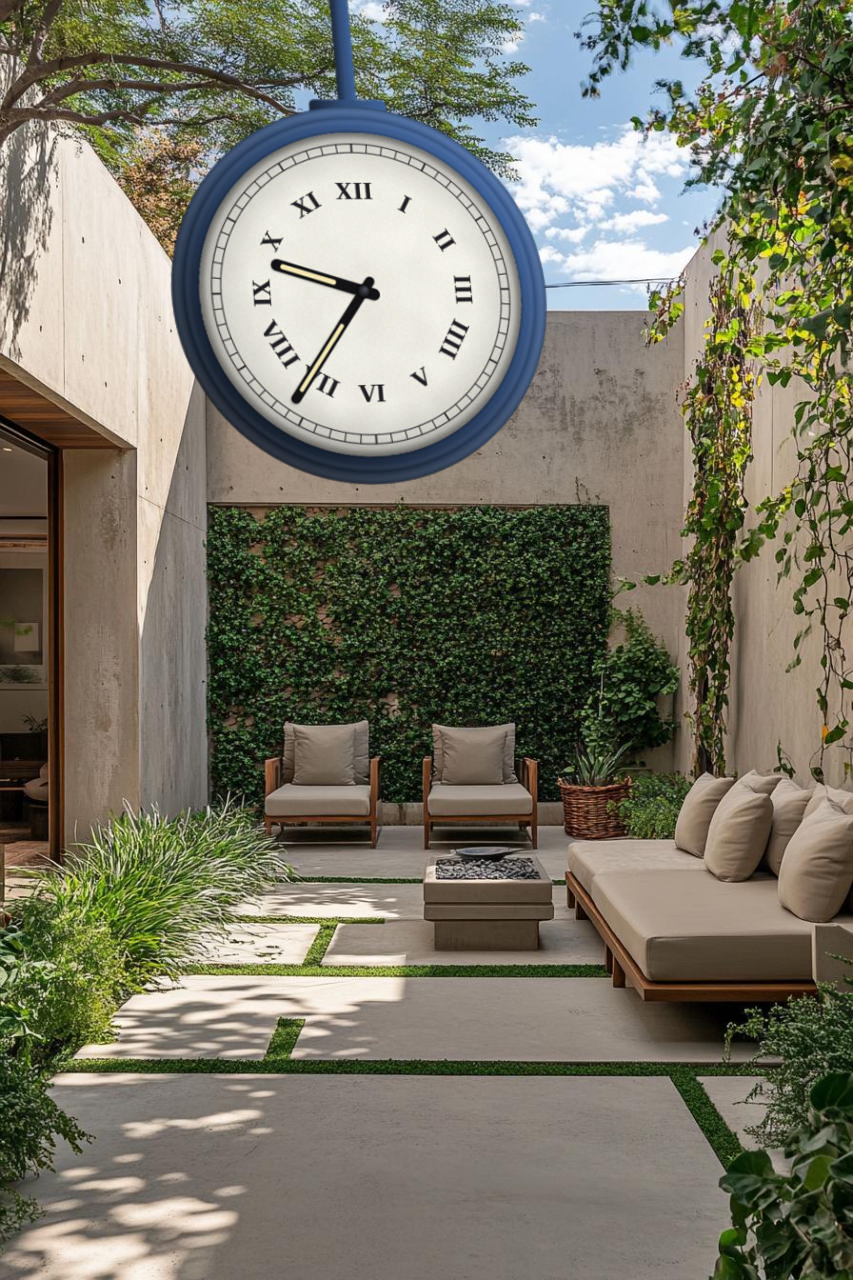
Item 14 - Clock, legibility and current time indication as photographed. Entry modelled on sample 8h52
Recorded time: 9h36
